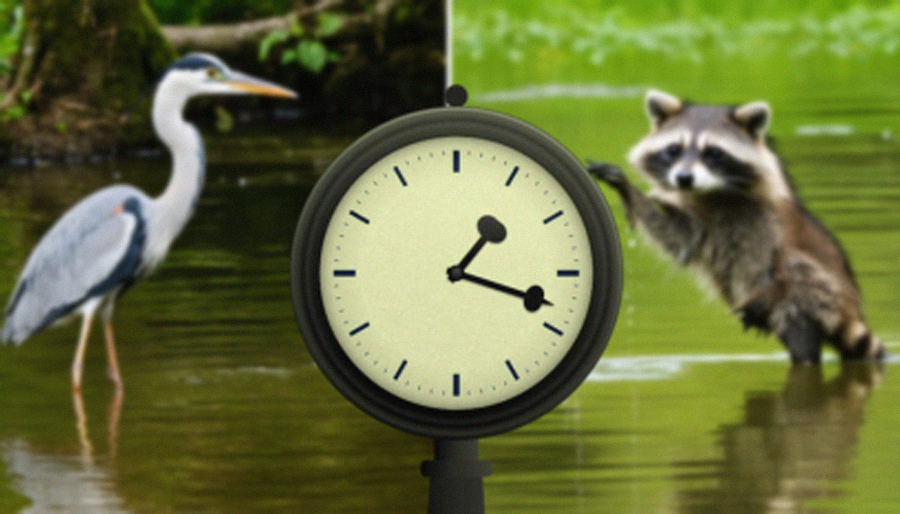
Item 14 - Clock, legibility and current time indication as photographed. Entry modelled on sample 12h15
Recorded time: 1h18
